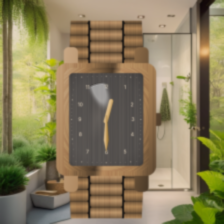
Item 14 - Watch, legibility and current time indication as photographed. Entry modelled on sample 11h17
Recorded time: 12h30
